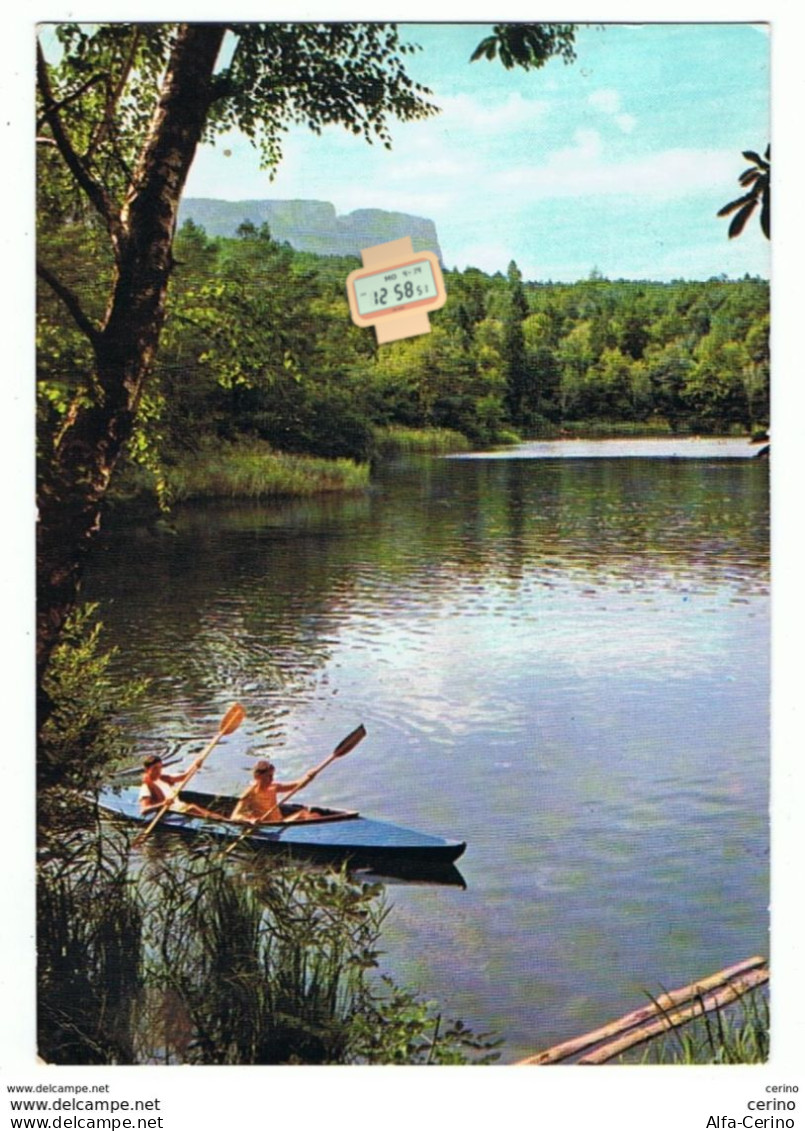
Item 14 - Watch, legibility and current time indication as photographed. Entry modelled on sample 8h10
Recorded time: 12h58
